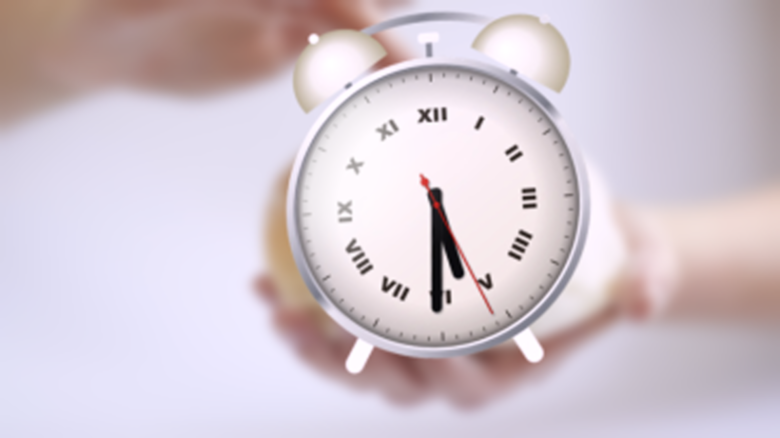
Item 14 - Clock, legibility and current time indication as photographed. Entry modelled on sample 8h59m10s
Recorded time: 5h30m26s
